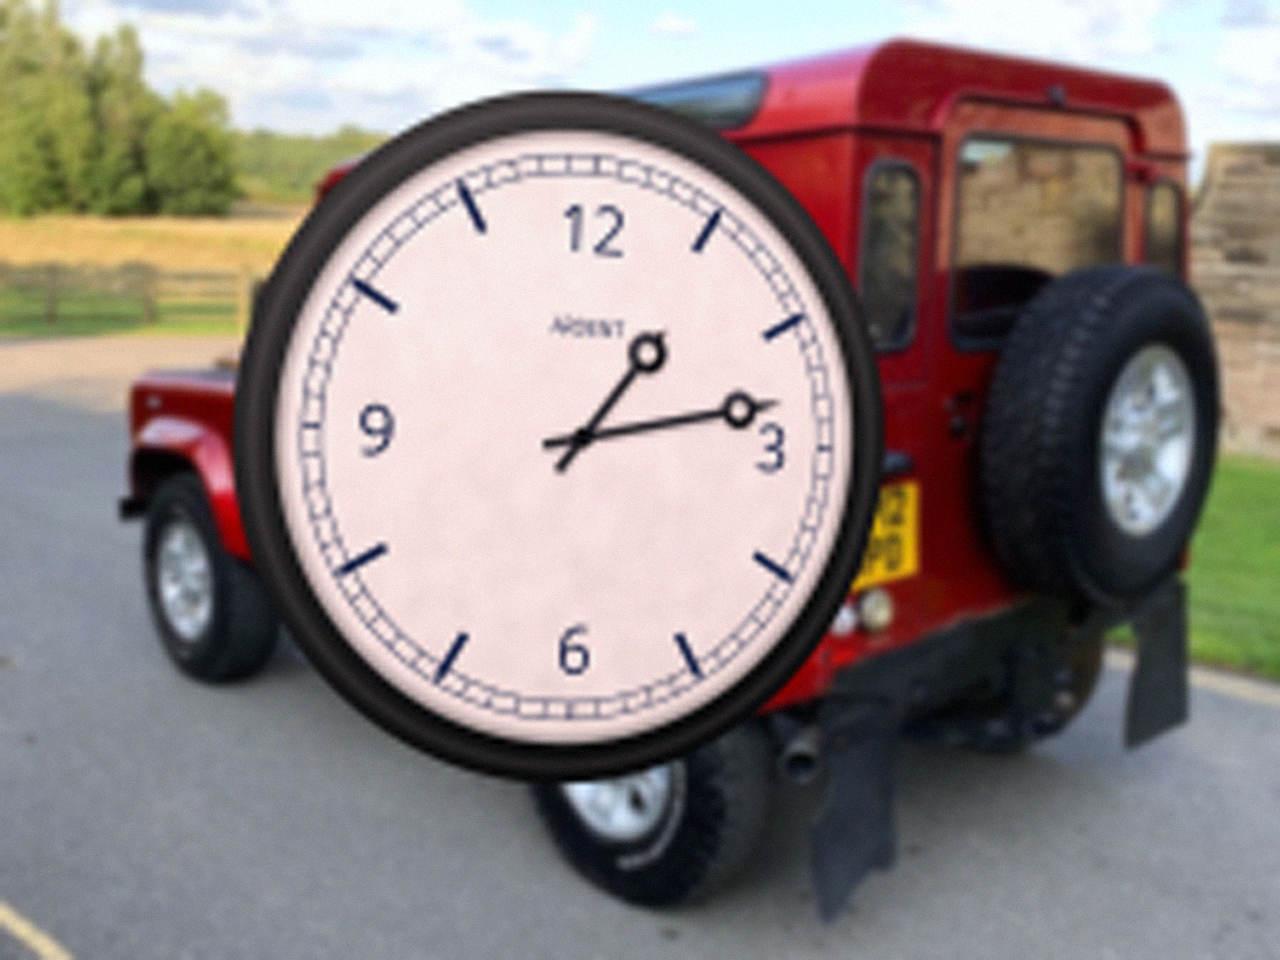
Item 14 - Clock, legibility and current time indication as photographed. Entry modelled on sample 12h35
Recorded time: 1h13
